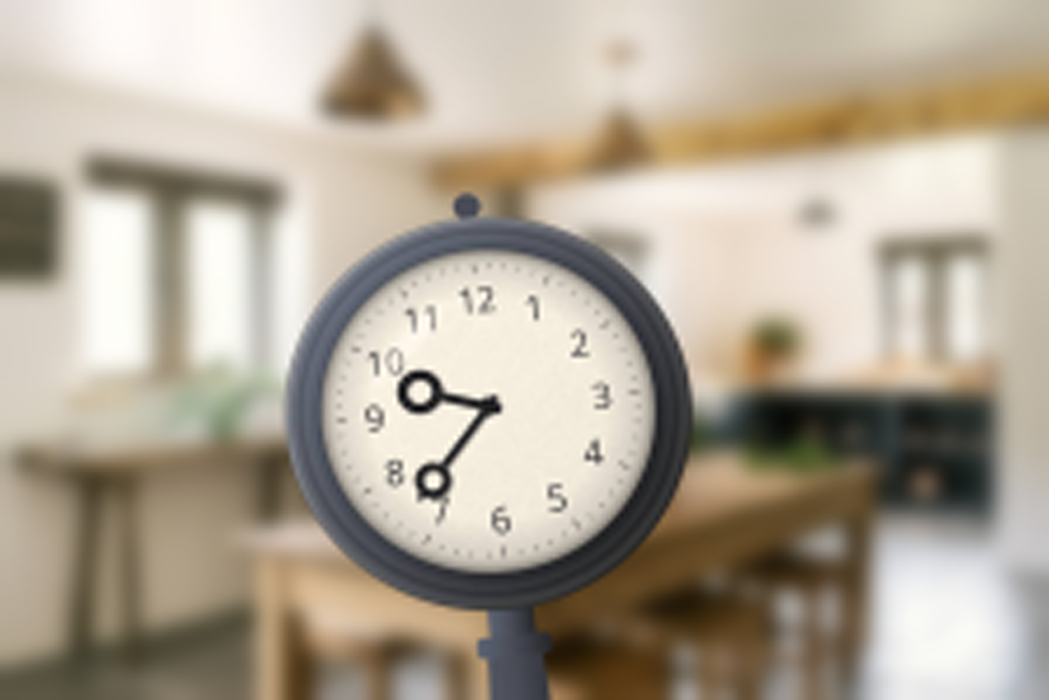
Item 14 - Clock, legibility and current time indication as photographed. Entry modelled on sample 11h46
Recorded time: 9h37
